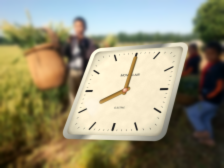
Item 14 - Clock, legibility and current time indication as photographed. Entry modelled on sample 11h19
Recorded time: 8h00
